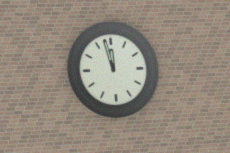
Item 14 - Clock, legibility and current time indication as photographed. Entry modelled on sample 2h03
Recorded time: 11h58
